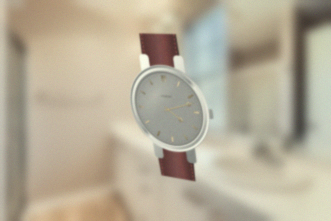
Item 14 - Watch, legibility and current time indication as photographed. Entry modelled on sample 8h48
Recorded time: 4h12
